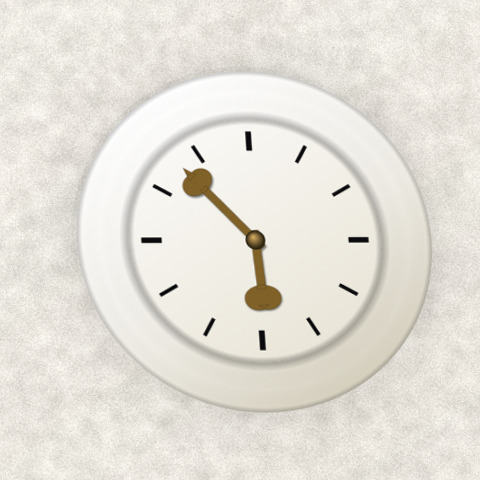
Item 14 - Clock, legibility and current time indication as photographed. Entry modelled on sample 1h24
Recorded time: 5h53
